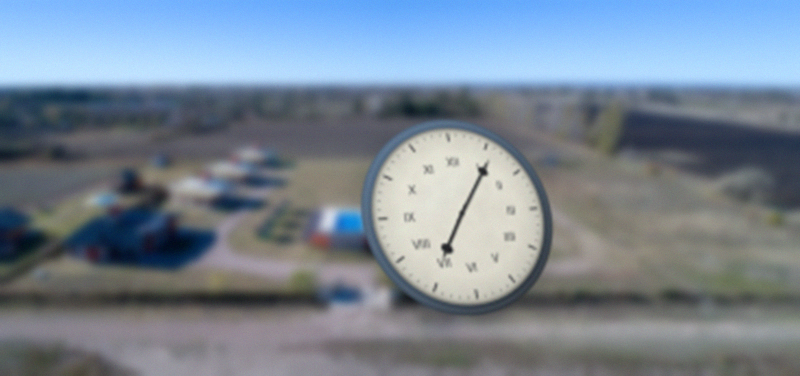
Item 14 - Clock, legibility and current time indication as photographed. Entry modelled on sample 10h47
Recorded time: 7h06
